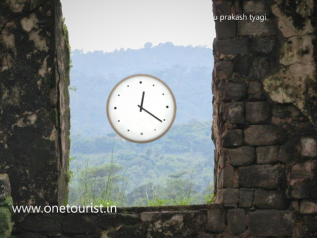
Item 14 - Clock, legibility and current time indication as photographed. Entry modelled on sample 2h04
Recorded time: 12h21
